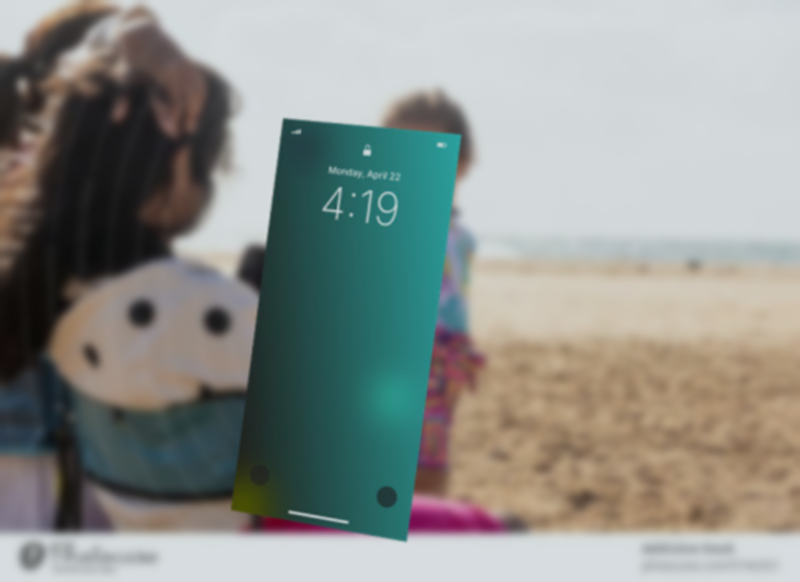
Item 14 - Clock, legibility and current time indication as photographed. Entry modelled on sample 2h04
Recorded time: 4h19
